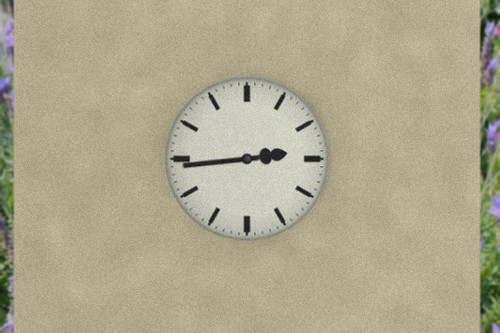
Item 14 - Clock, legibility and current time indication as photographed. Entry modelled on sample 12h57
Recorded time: 2h44
